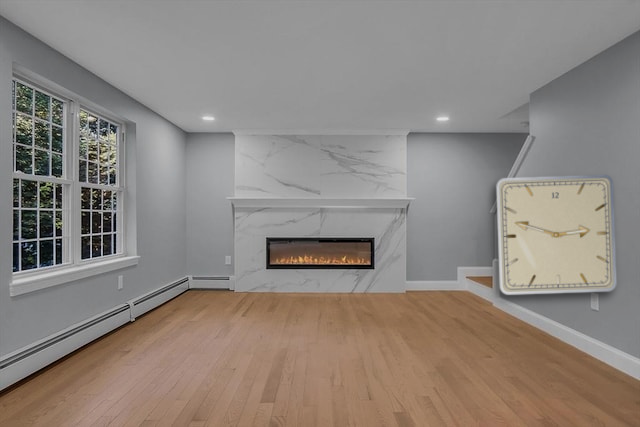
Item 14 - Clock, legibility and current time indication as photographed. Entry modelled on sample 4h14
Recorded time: 2h48
